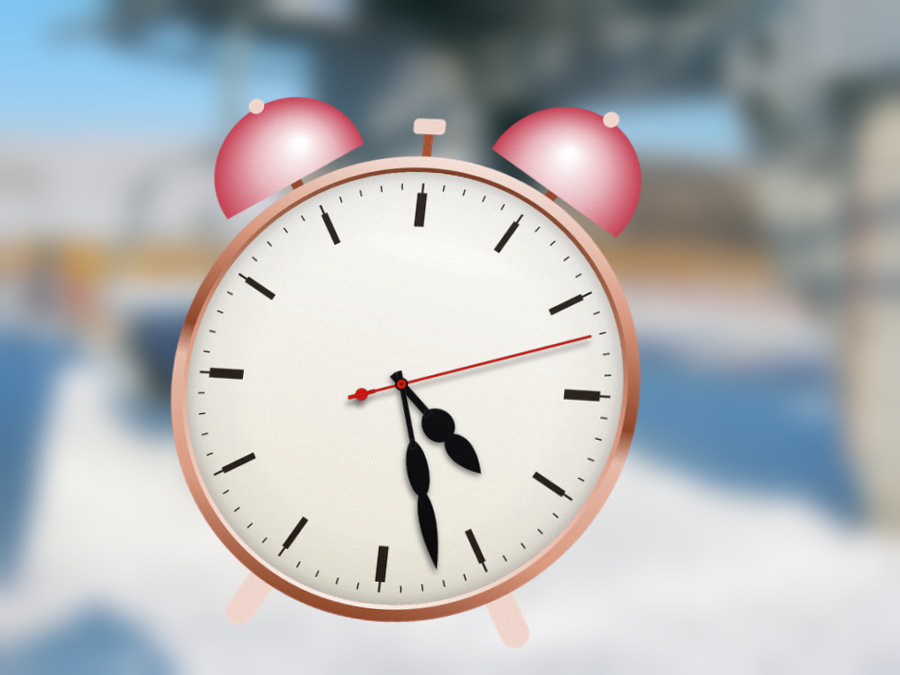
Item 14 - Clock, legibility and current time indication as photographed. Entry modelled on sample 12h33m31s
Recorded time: 4h27m12s
